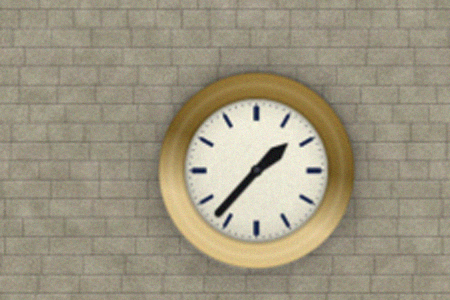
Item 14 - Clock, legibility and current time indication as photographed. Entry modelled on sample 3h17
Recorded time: 1h37
